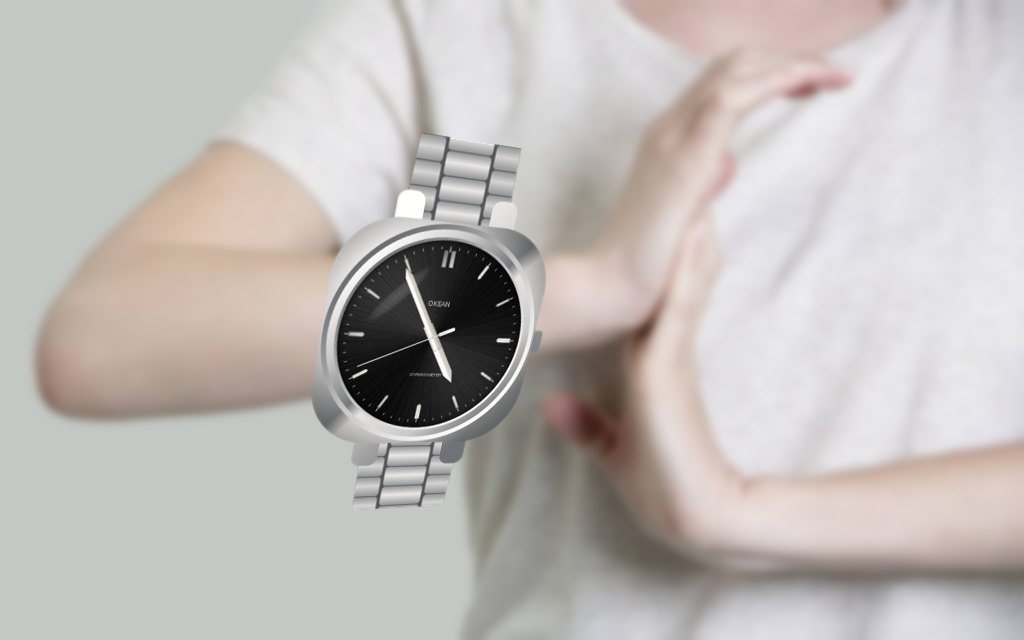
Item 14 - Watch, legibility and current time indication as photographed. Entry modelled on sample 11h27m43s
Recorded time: 4h54m41s
